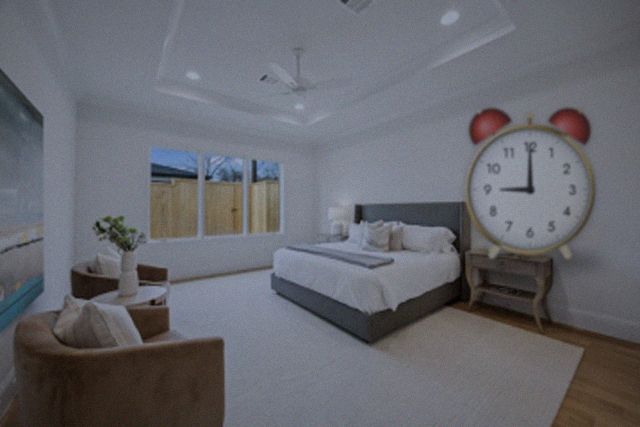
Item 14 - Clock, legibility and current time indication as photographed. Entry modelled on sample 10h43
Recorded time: 9h00
